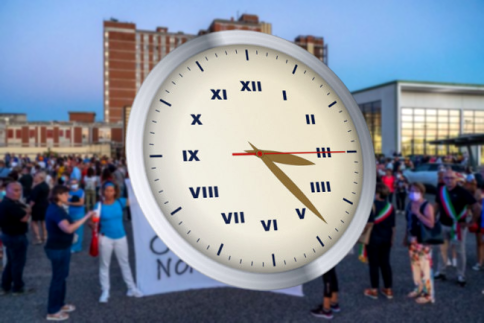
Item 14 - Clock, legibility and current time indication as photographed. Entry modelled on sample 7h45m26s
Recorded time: 3h23m15s
